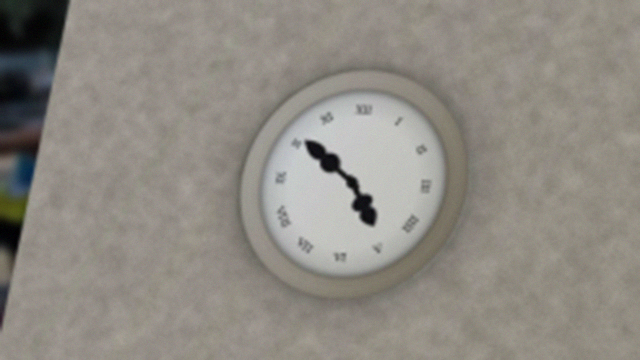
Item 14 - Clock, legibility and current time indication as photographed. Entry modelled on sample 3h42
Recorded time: 4h51
